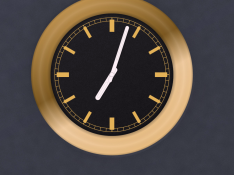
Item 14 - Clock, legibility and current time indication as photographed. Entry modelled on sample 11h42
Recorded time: 7h03
